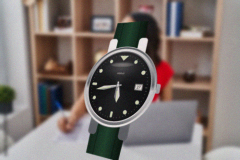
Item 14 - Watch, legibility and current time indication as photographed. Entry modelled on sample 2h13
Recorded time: 5h43
